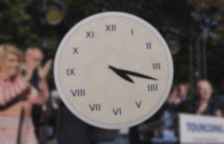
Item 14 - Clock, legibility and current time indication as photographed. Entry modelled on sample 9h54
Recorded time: 4h18
